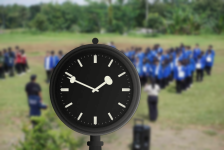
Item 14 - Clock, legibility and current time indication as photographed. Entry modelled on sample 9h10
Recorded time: 1h49
